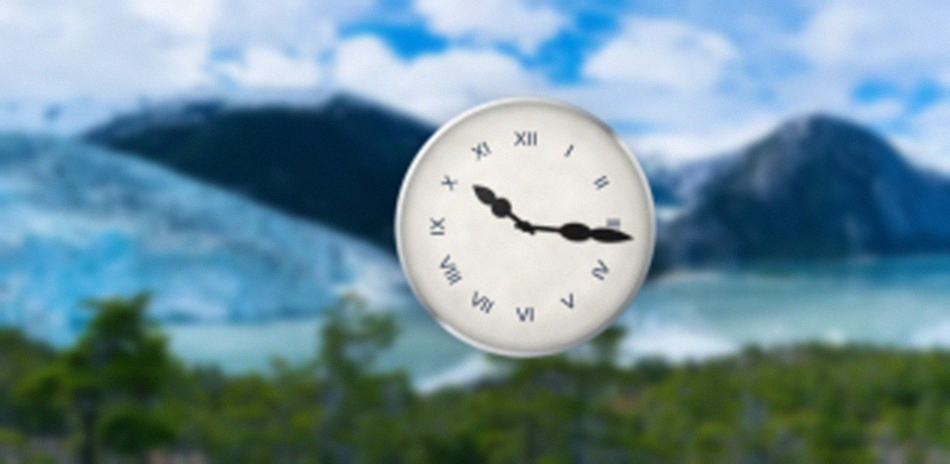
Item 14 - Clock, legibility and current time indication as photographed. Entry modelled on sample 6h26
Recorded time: 10h16
